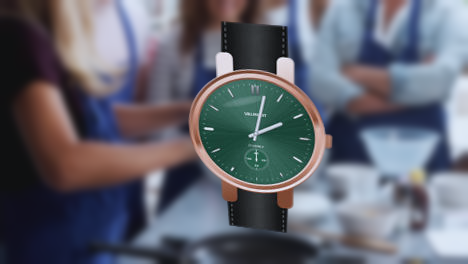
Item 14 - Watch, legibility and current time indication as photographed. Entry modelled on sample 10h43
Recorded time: 2h02
